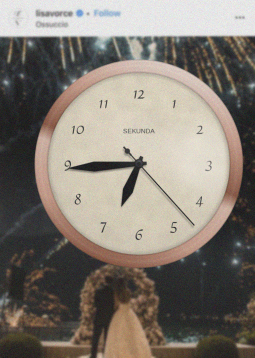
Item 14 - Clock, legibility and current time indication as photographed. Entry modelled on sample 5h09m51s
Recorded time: 6h44m23s
